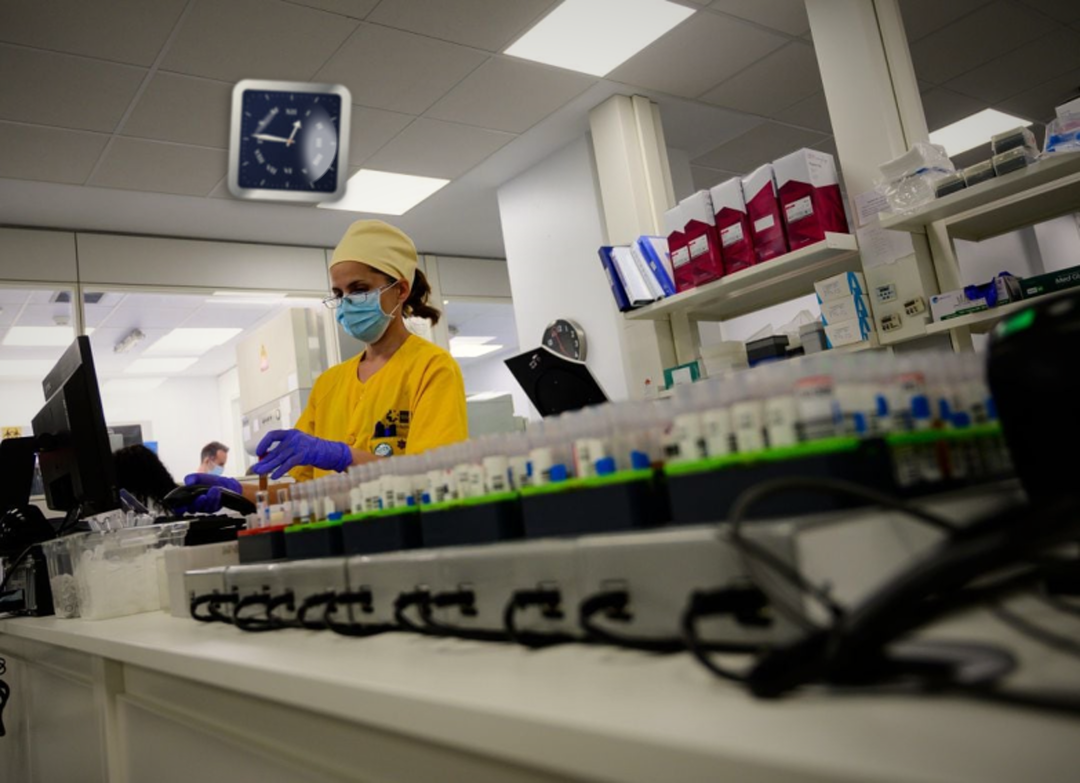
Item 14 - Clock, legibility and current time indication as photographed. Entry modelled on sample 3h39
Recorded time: 12h46
